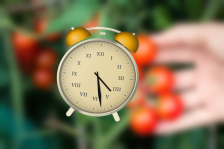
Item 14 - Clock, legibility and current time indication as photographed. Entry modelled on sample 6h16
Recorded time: 4h28
